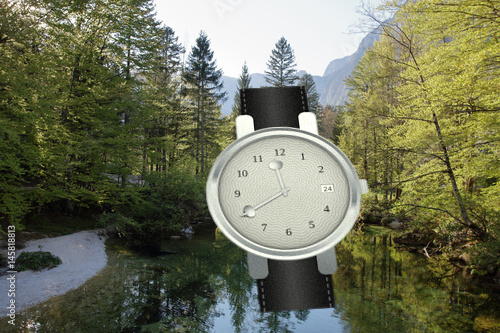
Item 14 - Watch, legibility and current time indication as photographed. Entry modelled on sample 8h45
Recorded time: 11h40
